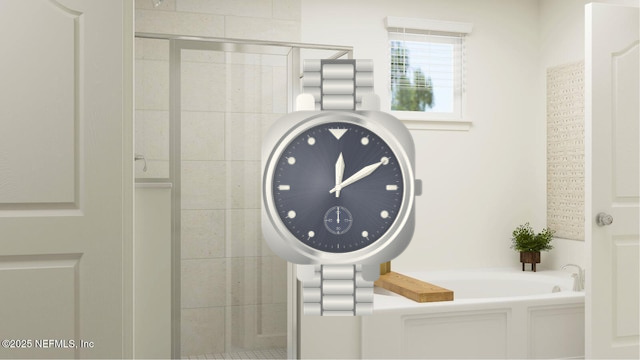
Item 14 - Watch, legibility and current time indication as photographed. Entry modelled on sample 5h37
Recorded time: 12h10
